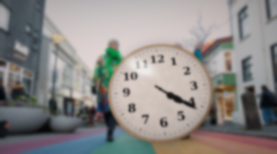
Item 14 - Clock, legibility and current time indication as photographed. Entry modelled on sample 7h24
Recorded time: 4h21
